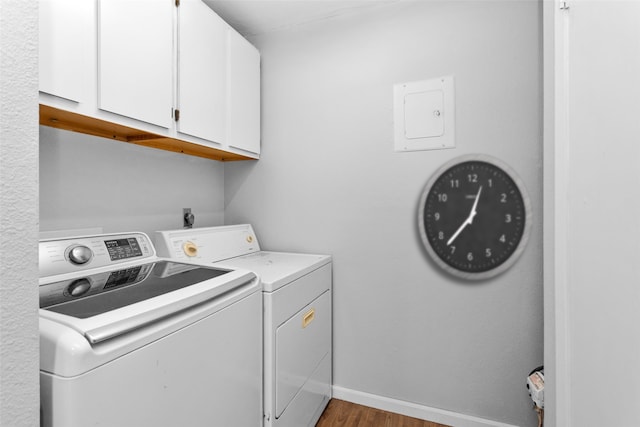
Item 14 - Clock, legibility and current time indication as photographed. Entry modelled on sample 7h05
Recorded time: 12h37
